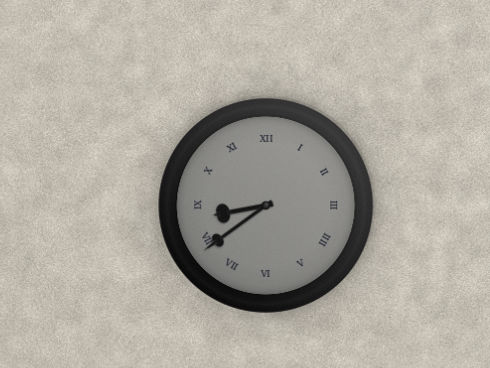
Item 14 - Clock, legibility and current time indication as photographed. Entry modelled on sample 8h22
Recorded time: 8h39
